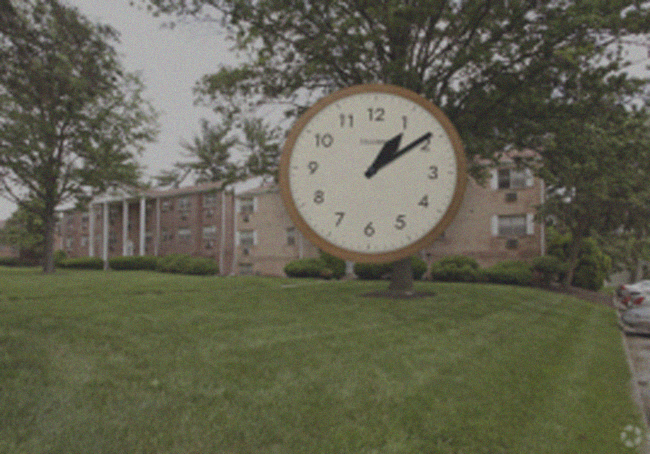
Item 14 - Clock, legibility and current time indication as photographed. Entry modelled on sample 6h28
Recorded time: 1h09
